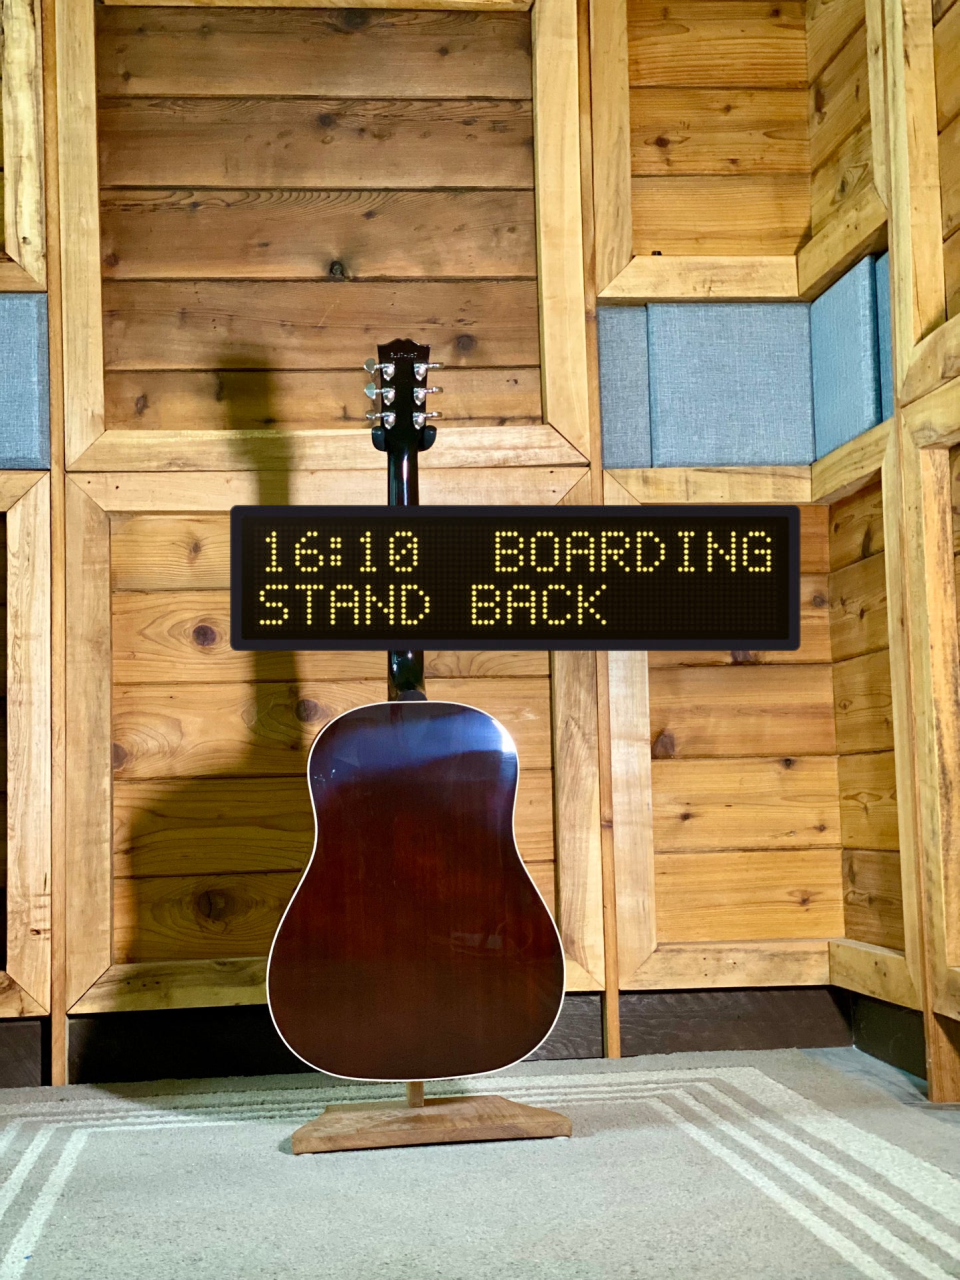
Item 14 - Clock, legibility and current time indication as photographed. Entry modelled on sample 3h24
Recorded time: 16h10
